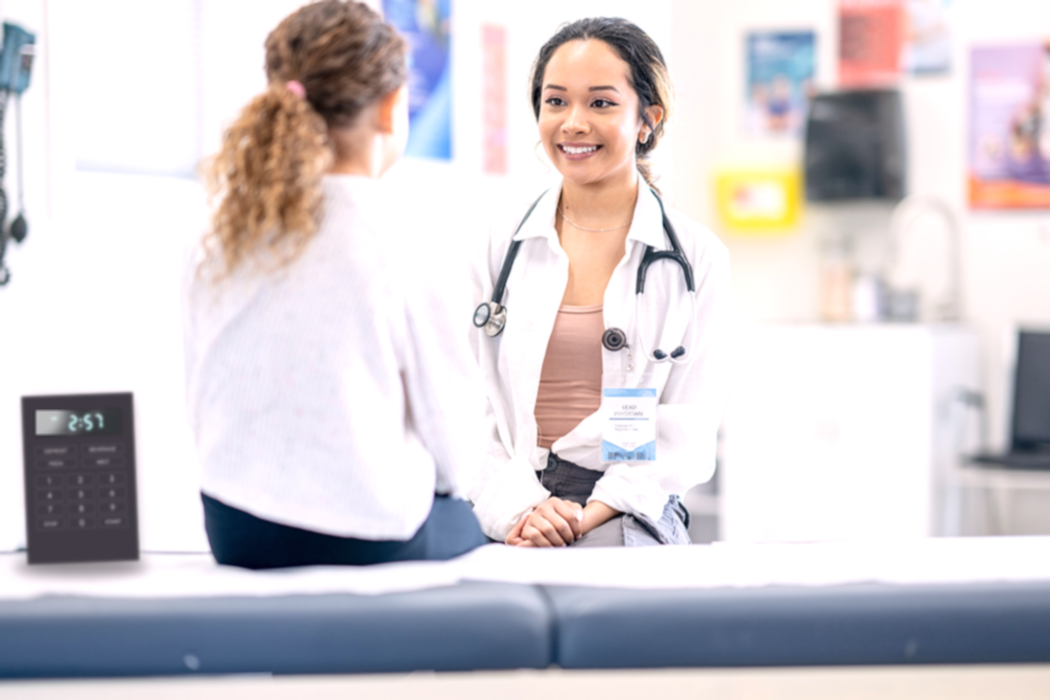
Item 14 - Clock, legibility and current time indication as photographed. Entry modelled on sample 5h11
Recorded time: 2h57
